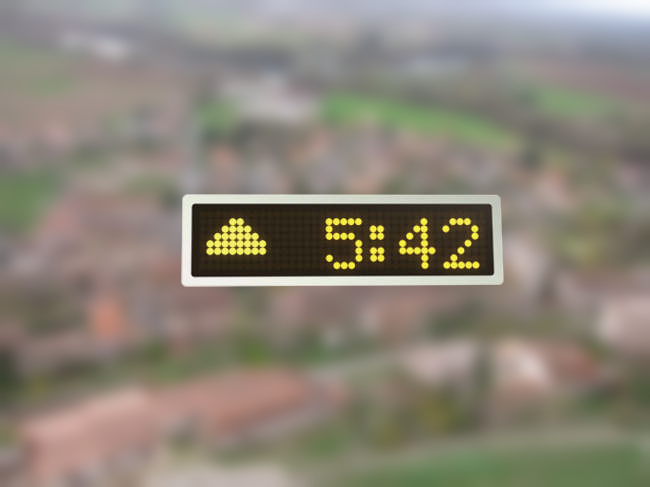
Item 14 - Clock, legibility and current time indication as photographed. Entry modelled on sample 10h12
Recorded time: 5h42
